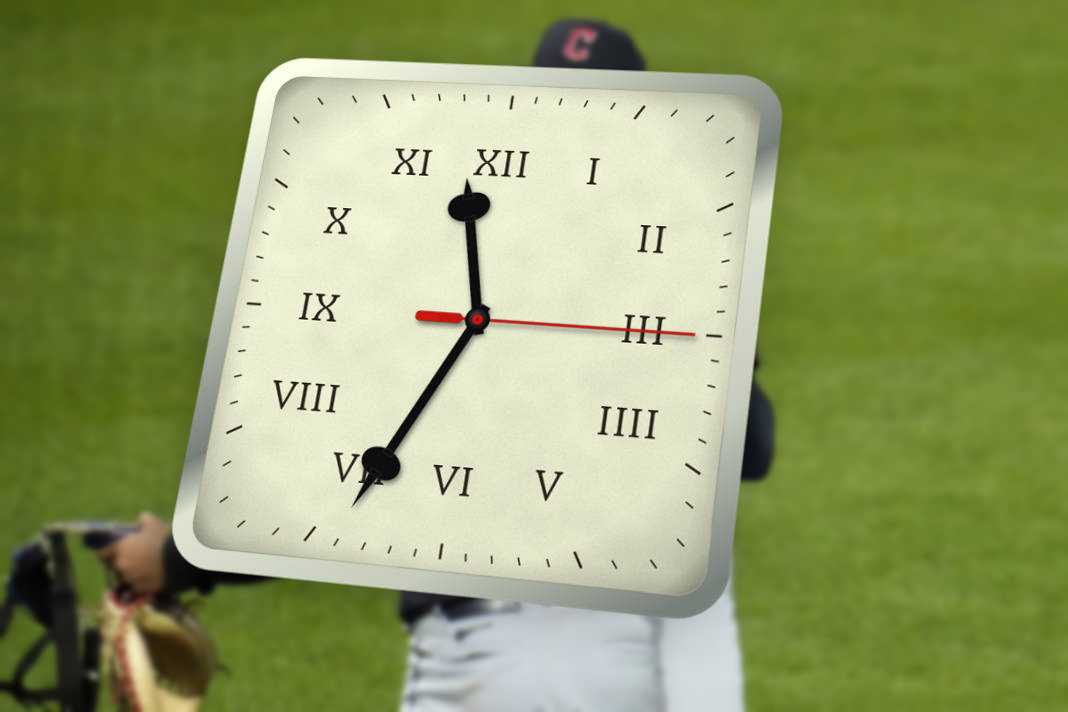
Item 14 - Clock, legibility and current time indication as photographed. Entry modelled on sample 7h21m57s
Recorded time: 11h34m15s
